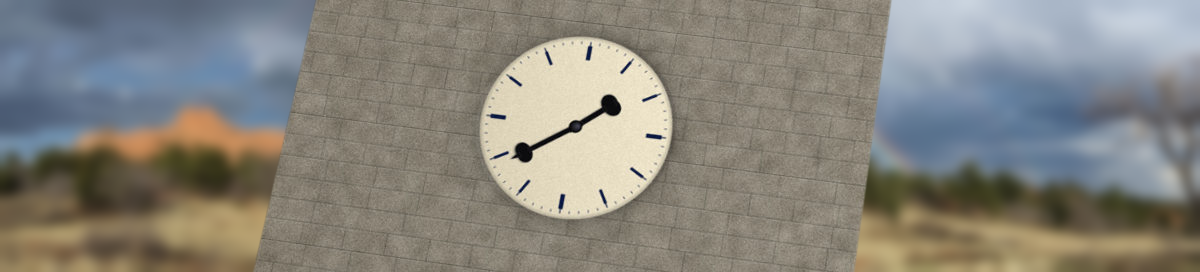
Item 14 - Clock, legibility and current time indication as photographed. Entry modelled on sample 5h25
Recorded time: 1h39
